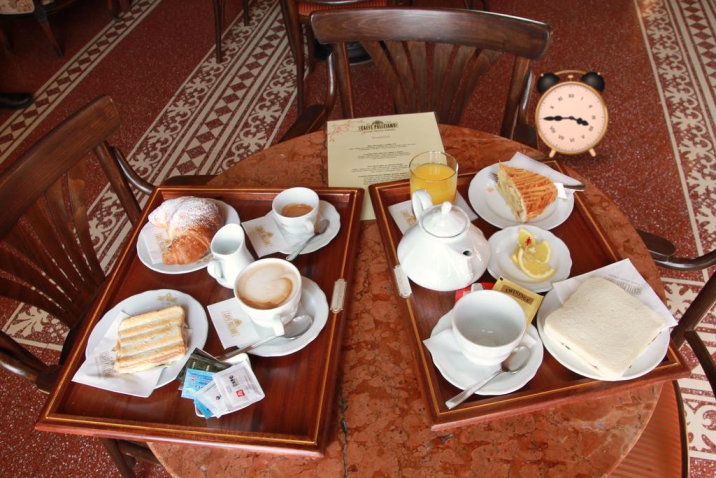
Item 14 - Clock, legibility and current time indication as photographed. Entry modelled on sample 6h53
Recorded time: 3h45
